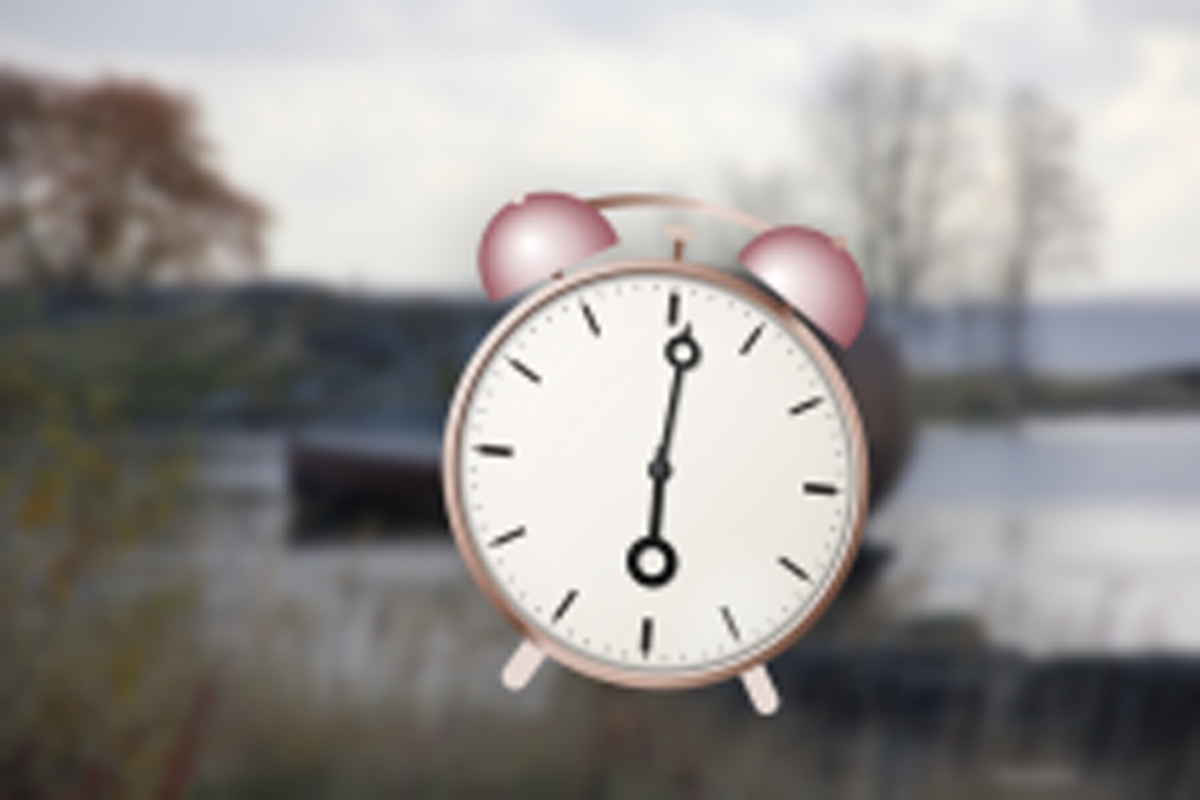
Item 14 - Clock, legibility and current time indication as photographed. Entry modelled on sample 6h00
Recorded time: 6h01
